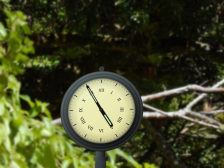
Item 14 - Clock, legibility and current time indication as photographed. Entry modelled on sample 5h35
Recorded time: 4h55
